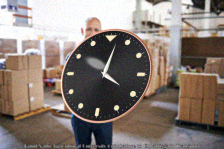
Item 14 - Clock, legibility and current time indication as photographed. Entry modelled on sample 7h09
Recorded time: 4h02
